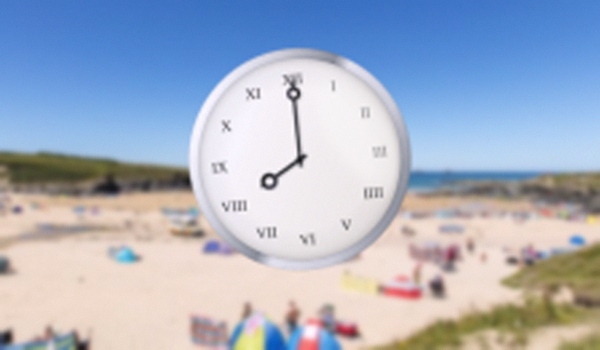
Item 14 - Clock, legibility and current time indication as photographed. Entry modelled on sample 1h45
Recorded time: 8h00
